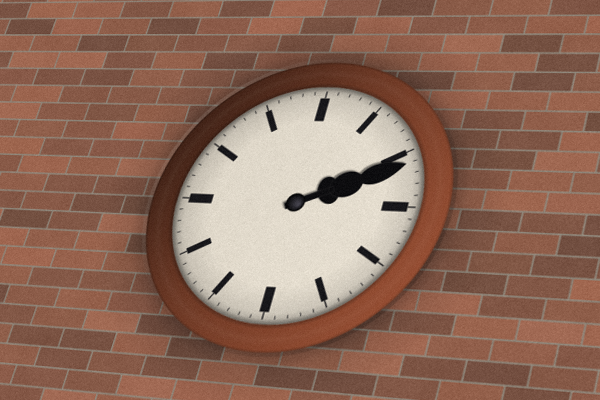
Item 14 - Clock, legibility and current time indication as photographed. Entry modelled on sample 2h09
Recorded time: 2h11
